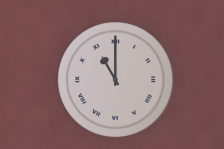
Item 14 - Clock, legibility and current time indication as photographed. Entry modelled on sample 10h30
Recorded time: 11h00
